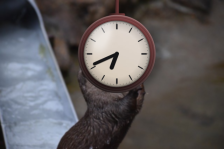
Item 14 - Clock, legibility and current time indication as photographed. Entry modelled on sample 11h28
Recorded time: 6h41
